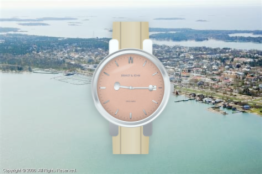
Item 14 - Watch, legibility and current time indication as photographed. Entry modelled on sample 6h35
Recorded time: 9h15
